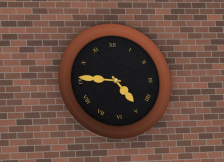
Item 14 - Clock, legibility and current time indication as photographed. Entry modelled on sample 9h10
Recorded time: 4h46
